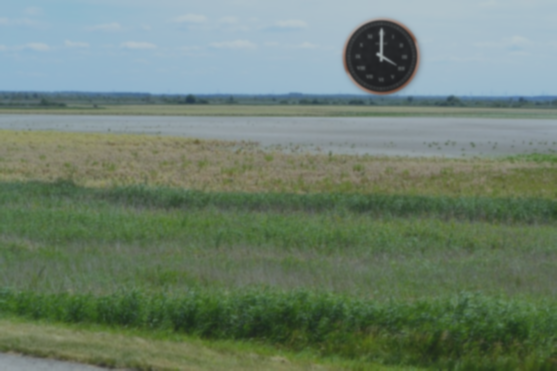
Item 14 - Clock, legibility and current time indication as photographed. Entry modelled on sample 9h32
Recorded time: 4h00
